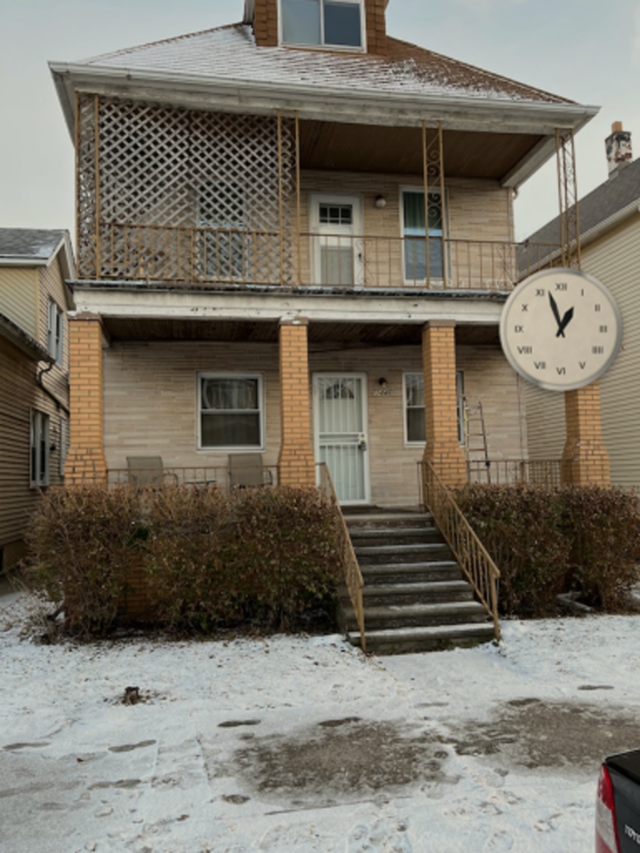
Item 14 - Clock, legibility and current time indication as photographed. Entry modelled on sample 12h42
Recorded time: 12h57
